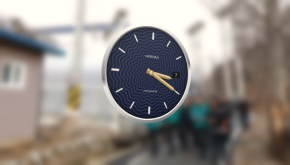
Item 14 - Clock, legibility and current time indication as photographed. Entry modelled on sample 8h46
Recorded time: 3h20
